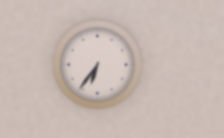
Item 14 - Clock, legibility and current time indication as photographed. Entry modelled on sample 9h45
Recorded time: 6h36
